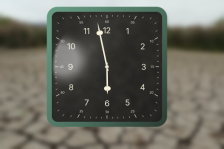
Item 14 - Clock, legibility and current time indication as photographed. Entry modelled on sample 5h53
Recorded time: 5h58
